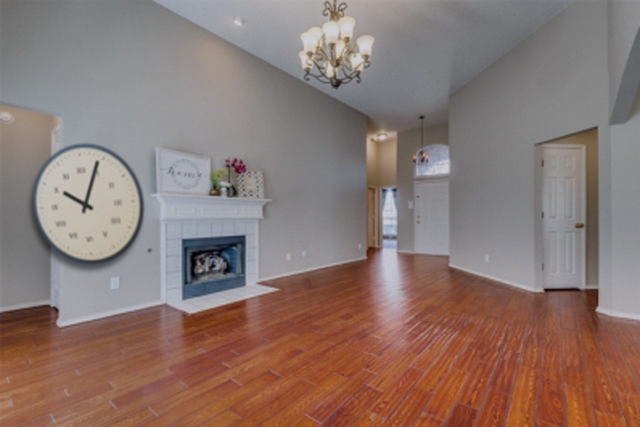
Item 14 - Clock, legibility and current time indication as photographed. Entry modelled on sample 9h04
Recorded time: 10h04
